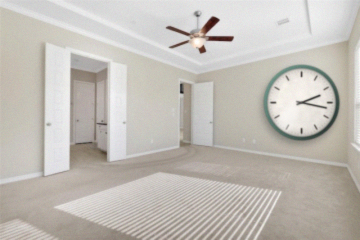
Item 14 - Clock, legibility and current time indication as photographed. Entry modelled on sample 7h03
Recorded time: 2h17
